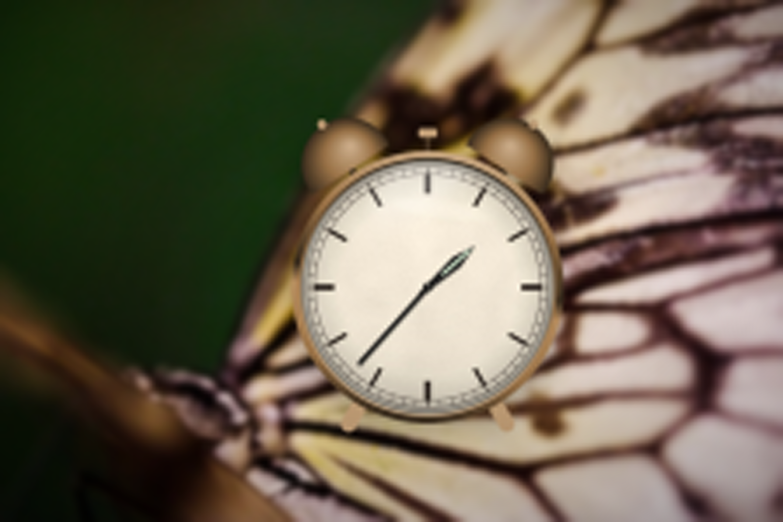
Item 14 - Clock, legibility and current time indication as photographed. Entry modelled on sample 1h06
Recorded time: 1h37
